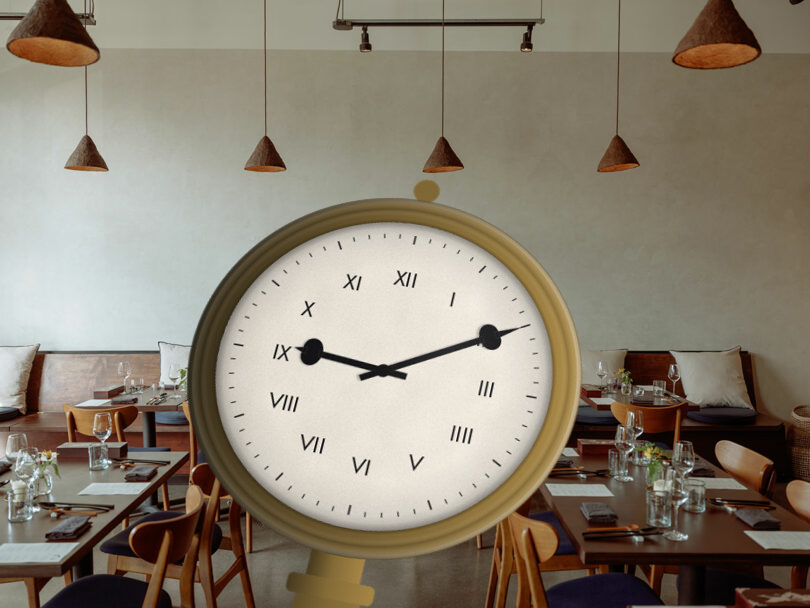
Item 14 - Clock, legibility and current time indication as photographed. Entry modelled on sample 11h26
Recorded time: 9h10
